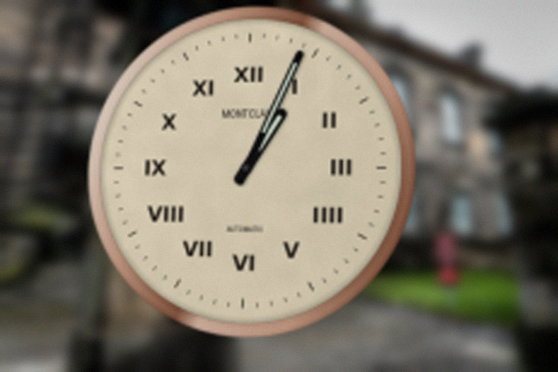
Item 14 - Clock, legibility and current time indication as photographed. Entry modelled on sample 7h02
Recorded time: 1h04
